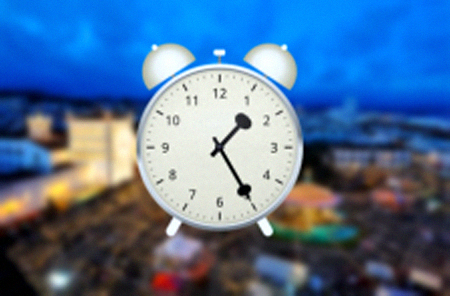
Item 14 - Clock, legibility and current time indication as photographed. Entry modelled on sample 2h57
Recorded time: 1h25
